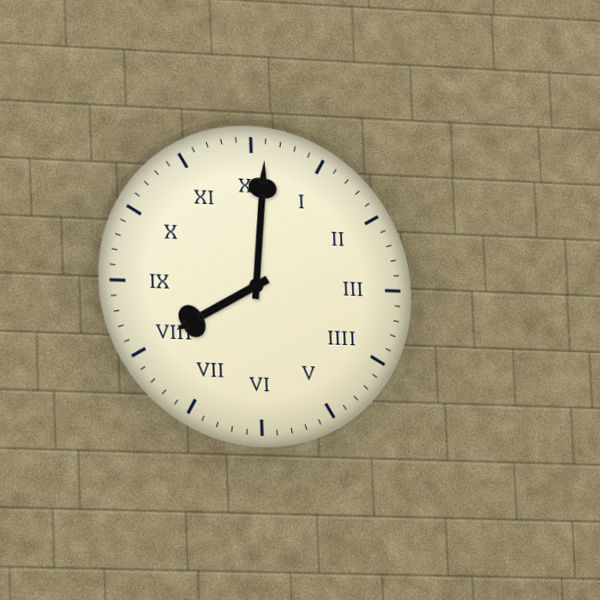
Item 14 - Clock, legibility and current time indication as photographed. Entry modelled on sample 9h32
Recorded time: 8h01
